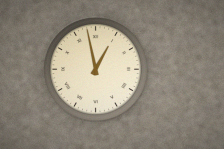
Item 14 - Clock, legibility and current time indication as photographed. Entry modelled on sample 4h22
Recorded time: 12h58
